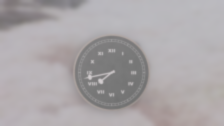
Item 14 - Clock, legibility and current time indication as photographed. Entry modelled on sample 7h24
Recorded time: 7h43
